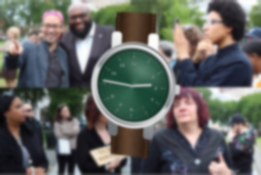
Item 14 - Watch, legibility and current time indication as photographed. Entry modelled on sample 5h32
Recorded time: 2h46
